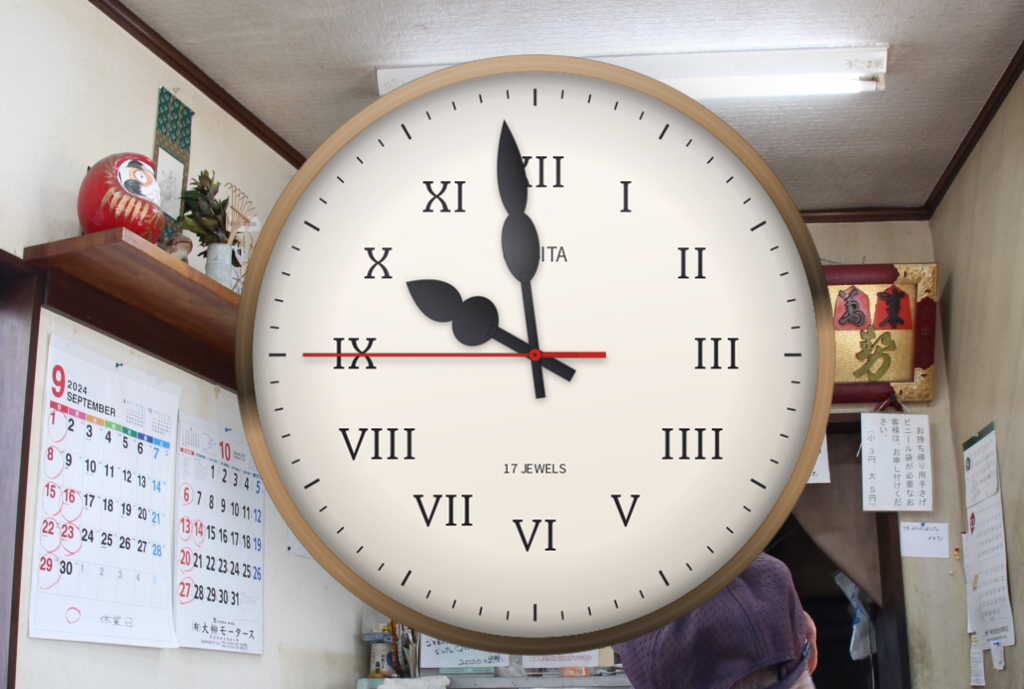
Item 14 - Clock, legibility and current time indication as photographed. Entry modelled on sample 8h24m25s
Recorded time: 9h58m45s
